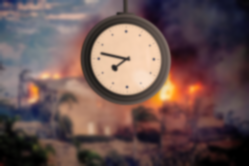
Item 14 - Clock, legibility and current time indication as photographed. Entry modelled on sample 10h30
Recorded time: 7h47
